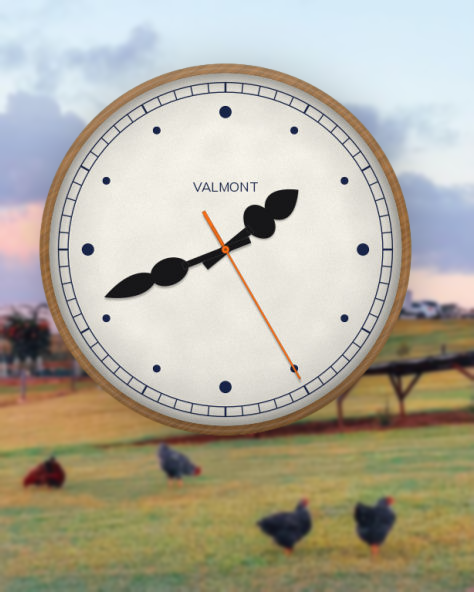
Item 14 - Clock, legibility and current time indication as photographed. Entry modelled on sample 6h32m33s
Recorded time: 1h41m25s
